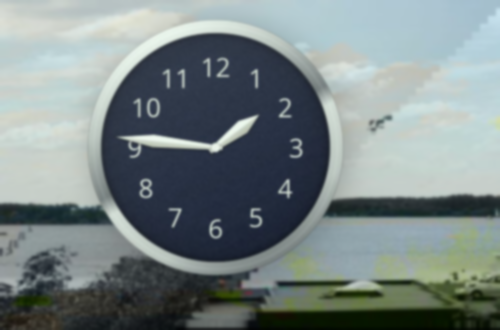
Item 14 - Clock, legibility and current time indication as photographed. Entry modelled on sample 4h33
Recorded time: 1h46
